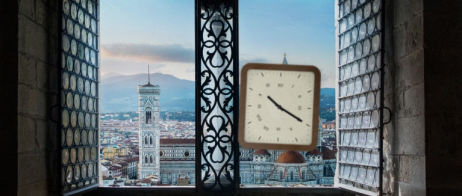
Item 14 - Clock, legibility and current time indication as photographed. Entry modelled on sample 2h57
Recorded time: 10h20
